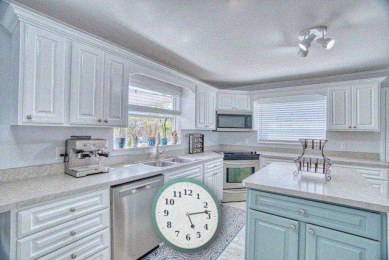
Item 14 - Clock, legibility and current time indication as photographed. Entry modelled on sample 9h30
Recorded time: 5h13
